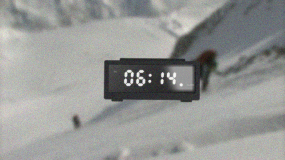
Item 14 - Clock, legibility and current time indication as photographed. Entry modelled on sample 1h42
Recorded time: 6h14
